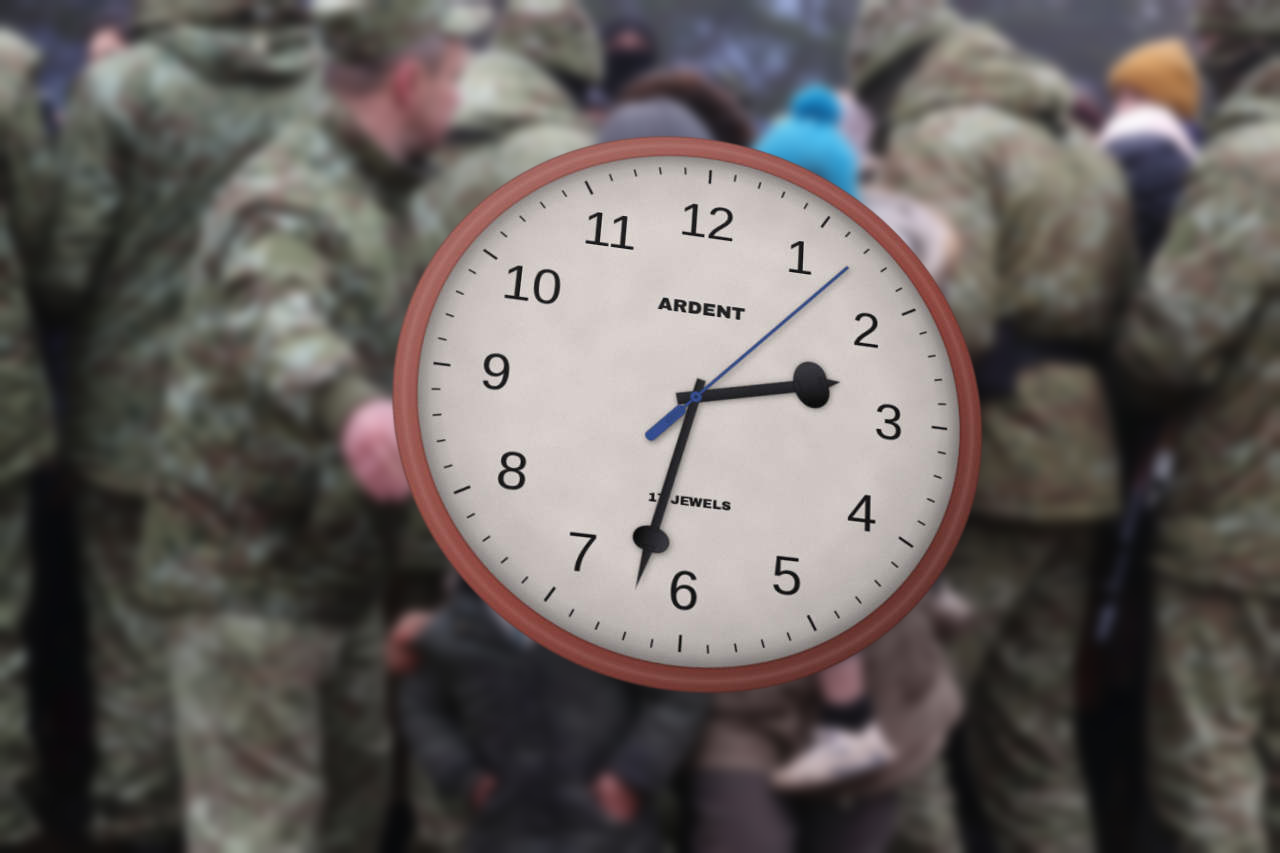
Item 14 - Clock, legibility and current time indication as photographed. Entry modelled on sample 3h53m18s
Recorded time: 2h32m07s
